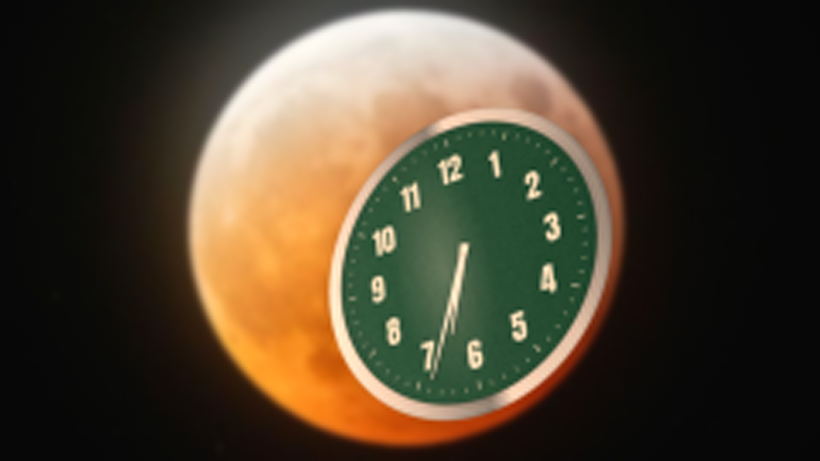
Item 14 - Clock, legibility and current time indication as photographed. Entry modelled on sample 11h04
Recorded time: 6h34
